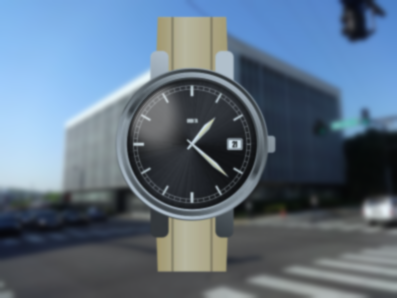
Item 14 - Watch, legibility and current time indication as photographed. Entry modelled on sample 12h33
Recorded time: 1h22
